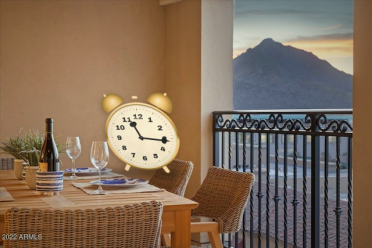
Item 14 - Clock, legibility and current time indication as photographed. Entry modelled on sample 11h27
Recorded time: 11h16
